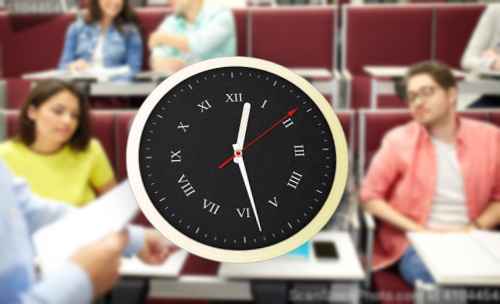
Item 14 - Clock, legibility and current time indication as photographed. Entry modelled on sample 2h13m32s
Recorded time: 12h28m09s
